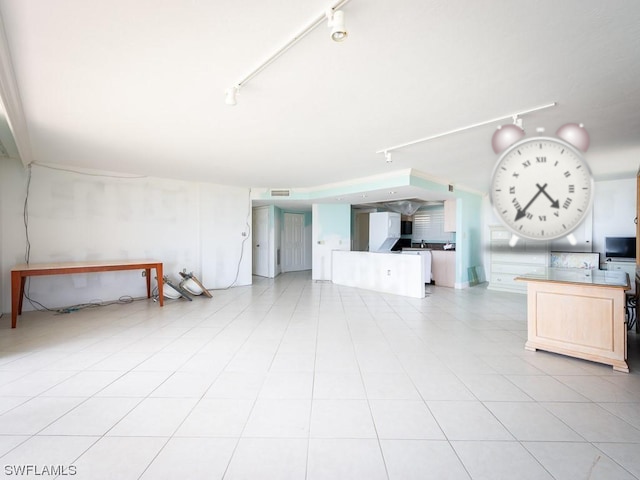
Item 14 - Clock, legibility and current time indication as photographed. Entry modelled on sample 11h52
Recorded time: 4h37
